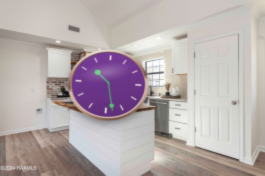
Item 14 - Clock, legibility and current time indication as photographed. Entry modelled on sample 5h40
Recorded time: 10h28
